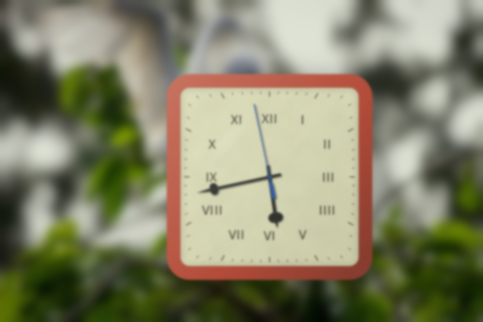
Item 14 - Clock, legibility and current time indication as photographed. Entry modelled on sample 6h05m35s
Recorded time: 5h42m58s
